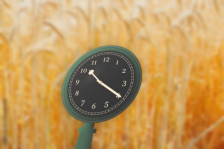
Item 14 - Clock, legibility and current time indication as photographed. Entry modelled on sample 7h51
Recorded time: 10h20
